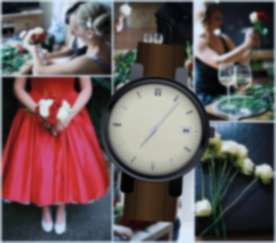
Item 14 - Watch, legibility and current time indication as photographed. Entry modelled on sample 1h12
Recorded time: 7h06
